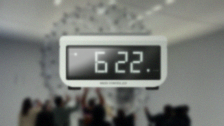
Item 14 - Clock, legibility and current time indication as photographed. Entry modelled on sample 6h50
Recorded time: 6h22
